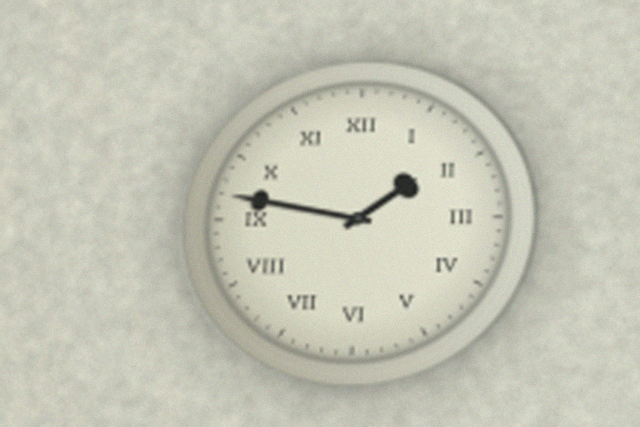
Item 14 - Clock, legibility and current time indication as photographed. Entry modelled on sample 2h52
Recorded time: 1h47
